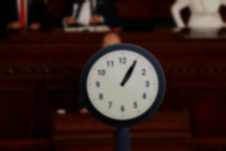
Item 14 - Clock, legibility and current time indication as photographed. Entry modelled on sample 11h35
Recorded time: 1h05
